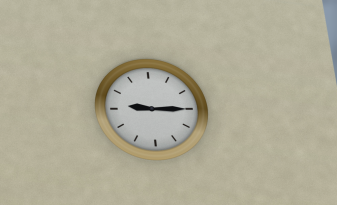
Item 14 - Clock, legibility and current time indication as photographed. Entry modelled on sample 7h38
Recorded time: 9h15
